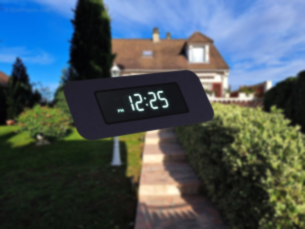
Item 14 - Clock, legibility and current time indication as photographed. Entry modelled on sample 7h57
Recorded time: 12h25
